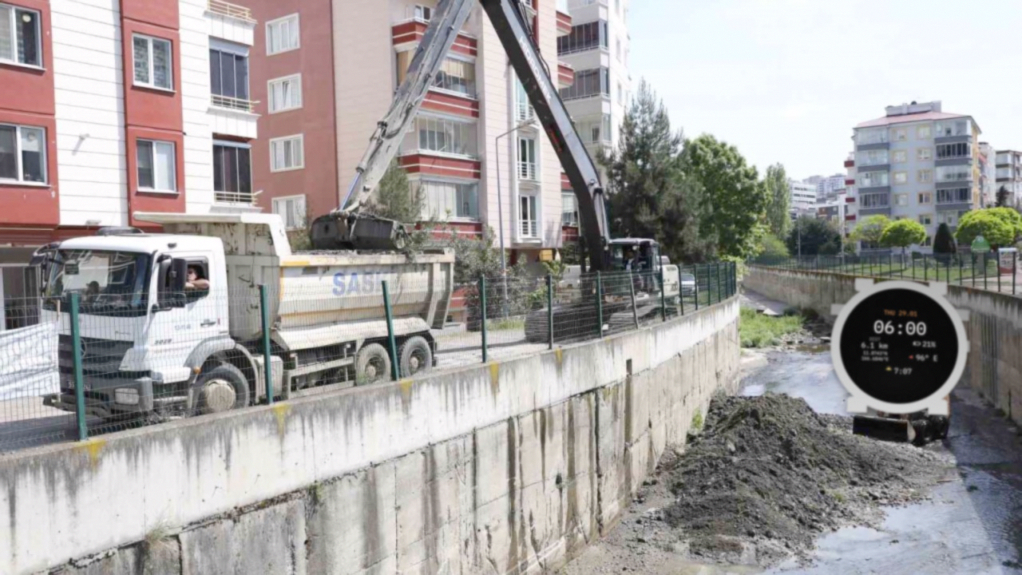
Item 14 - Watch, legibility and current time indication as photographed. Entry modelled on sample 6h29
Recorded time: 6h00
